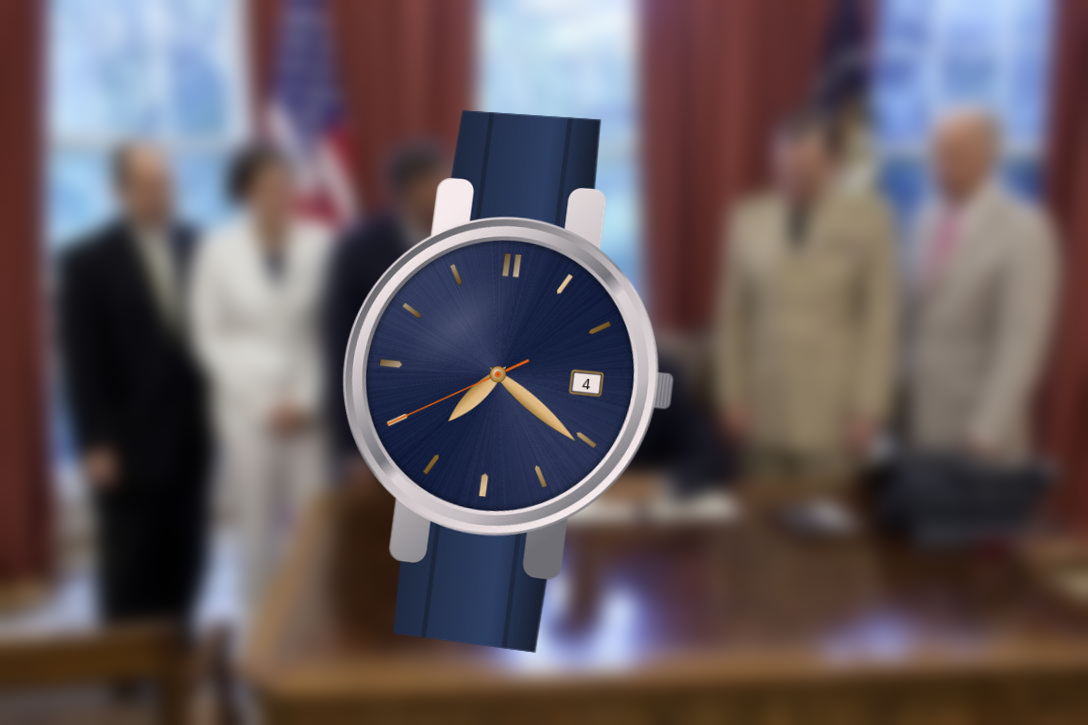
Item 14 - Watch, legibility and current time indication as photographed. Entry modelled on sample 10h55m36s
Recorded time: 7h20m40s
